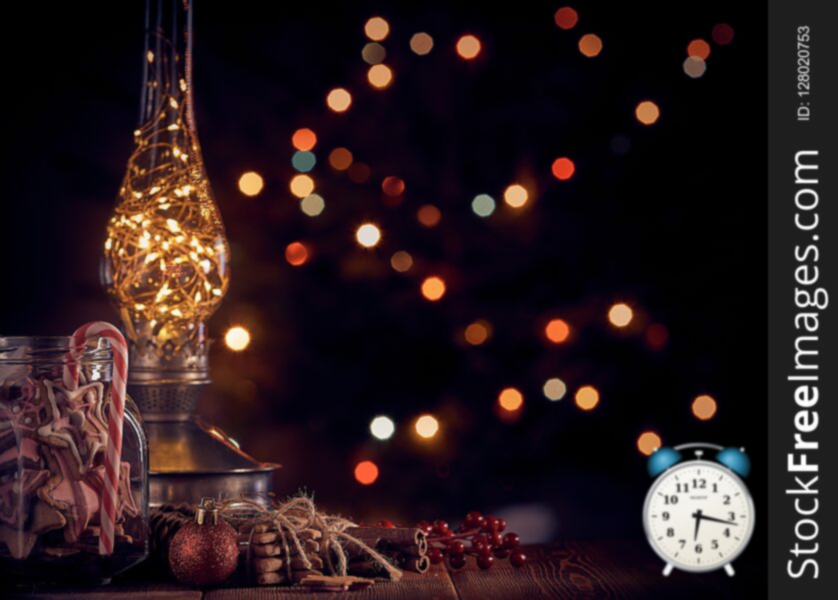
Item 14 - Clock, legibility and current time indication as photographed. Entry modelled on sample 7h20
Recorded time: 6h17
